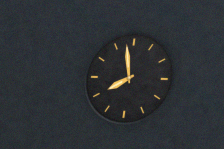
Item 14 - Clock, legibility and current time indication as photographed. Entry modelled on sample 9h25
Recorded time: 7h58
